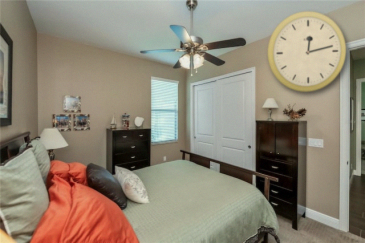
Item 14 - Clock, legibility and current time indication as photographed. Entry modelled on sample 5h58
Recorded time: 12h13
